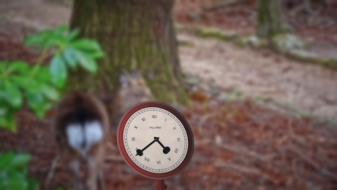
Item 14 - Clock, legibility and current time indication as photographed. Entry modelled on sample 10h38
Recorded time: 4h39
